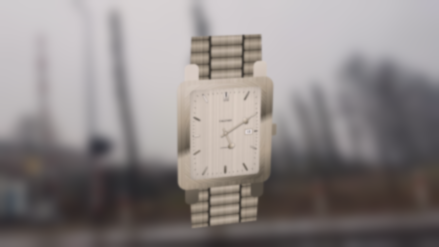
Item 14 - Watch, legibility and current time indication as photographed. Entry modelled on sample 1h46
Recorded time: 5h10
